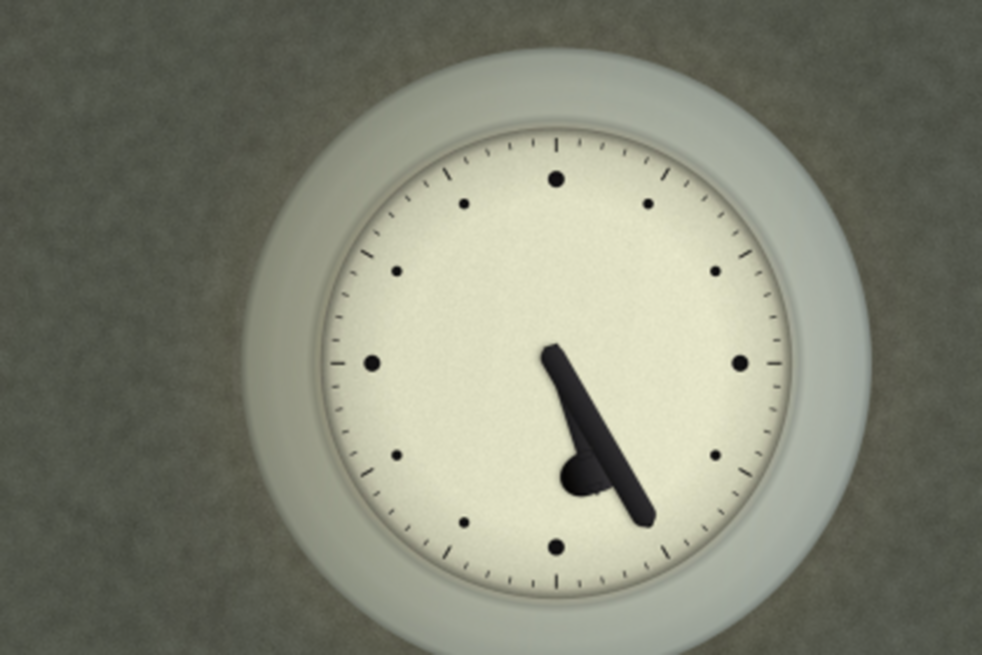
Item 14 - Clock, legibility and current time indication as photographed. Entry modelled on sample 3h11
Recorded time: 5h25
